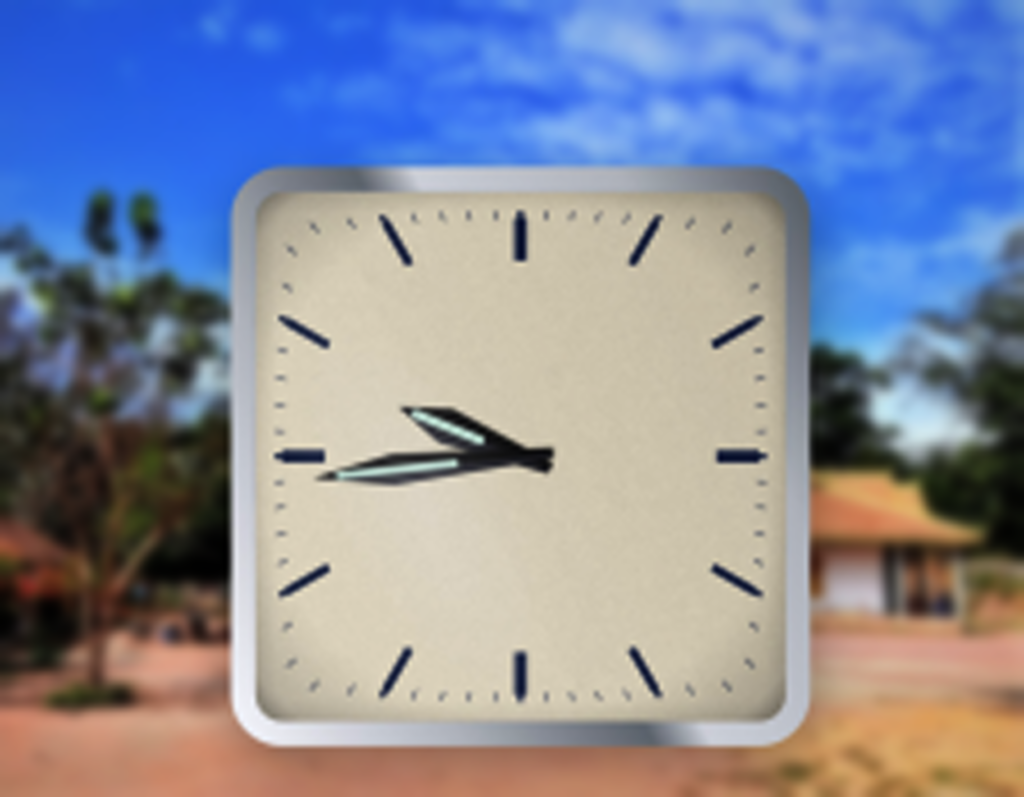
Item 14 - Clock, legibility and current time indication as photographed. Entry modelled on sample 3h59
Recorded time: 9h44
